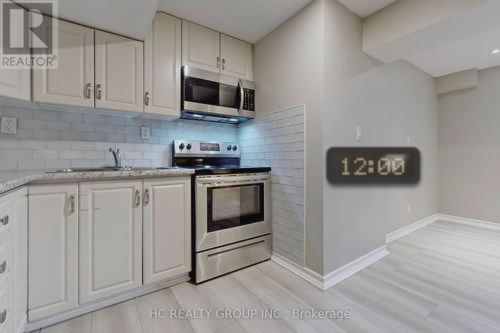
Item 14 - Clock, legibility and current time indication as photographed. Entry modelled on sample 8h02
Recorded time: 12h00
